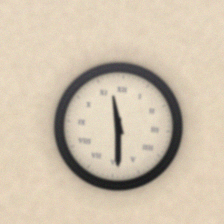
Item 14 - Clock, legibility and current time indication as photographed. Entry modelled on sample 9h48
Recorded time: 11h29
